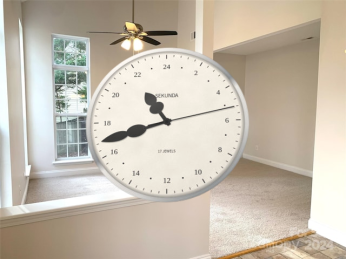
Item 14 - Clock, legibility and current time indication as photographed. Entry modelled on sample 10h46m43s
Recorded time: 21h42m13s
